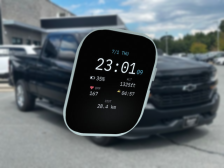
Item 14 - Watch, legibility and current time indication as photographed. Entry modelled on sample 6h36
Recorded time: 23h01
